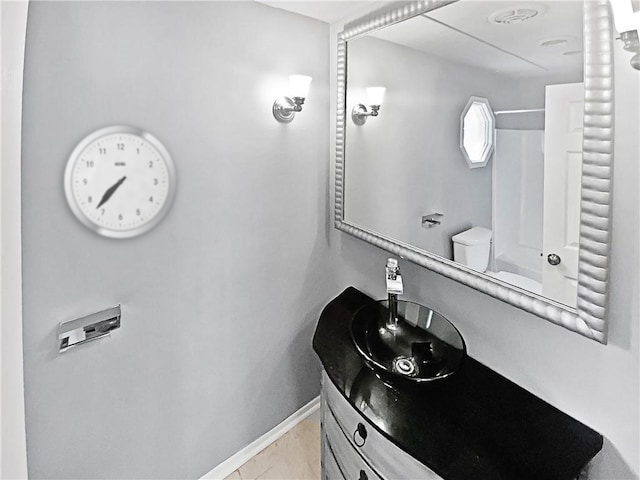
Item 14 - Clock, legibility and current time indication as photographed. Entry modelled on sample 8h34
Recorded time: 7h37
